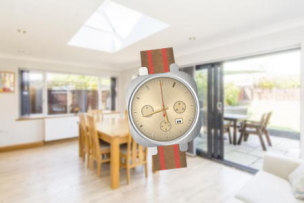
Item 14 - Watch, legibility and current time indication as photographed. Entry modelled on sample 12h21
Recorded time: 5h43
